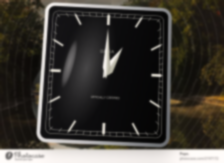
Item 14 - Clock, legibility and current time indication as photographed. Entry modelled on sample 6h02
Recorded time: 1h00
